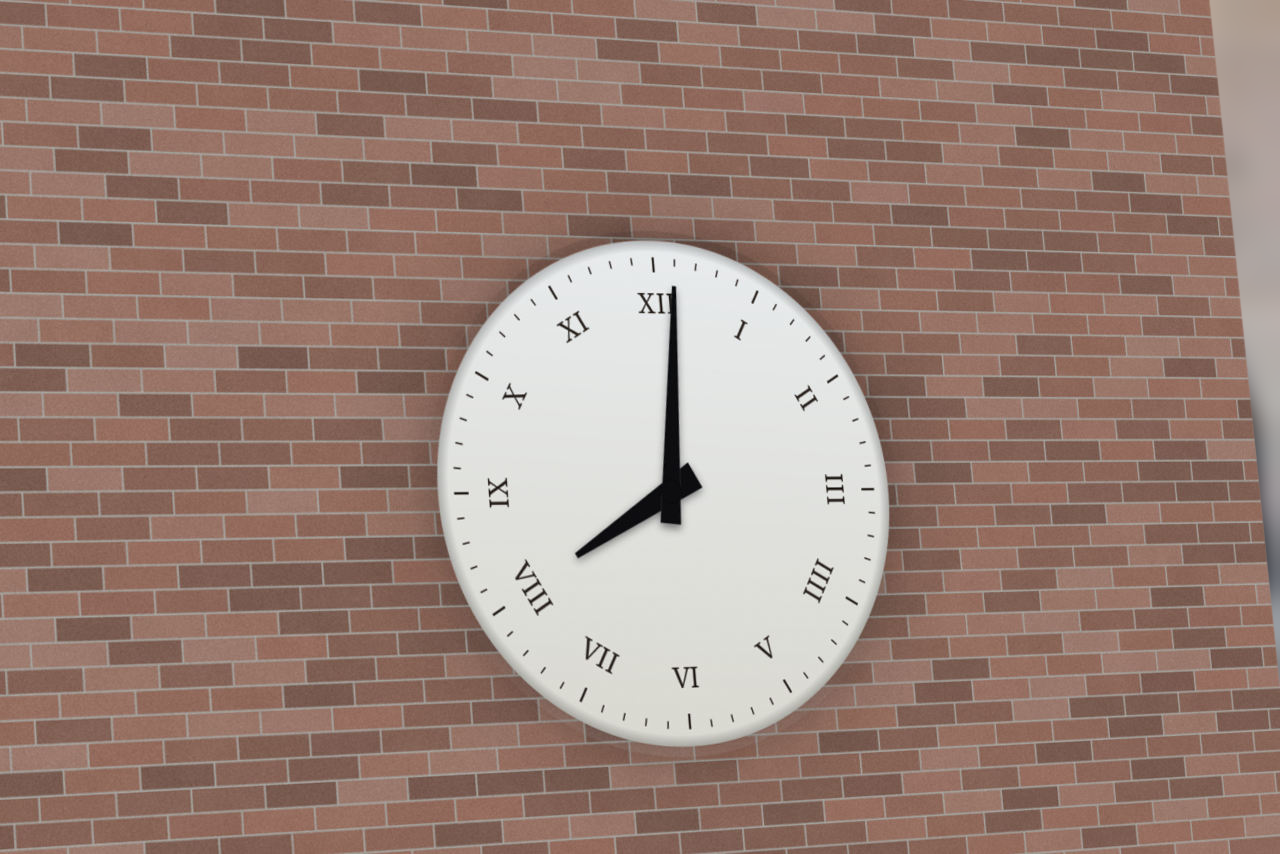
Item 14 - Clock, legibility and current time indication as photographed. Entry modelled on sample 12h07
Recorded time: 8h01
